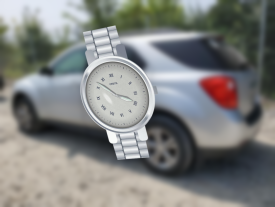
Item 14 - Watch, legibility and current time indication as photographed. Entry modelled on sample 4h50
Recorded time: 3h52
